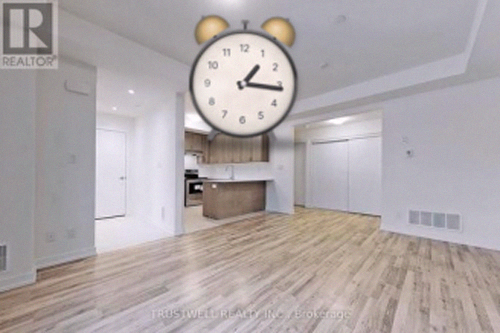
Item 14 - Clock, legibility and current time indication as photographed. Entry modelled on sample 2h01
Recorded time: 1h16
